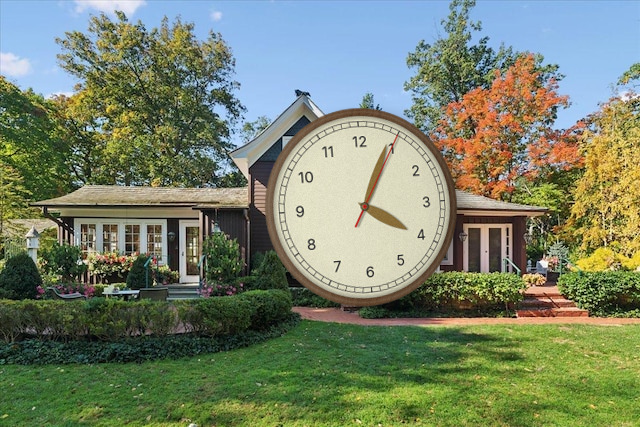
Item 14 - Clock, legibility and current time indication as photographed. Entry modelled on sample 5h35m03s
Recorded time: 4h04m05s
